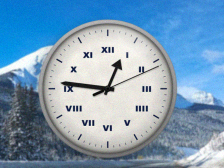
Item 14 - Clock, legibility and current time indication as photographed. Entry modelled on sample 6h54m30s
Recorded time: 12h46m11s
